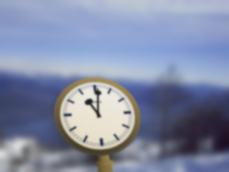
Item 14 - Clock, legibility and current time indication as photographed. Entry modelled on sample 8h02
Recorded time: 11h01
